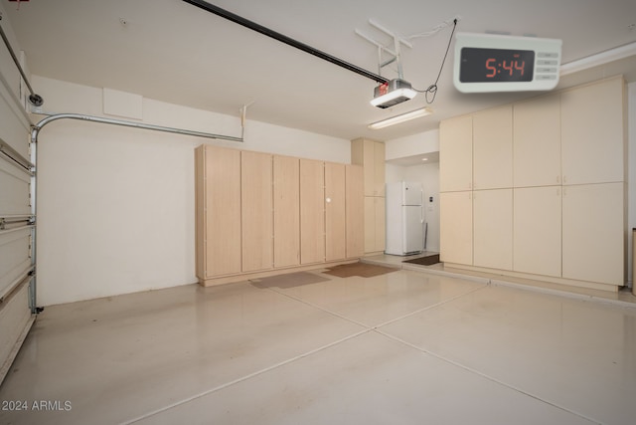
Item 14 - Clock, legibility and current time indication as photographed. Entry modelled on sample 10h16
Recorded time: 5h44
